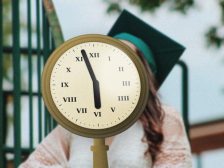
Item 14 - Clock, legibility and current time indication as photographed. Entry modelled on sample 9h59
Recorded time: 5h57
